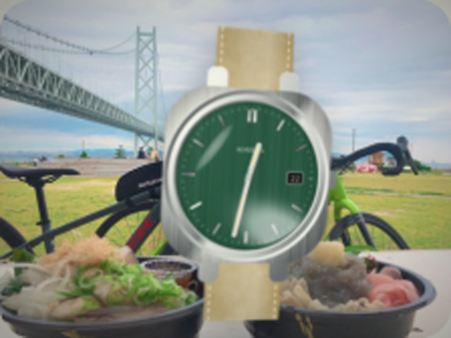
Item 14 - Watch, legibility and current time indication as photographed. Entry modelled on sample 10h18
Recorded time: 12h32
